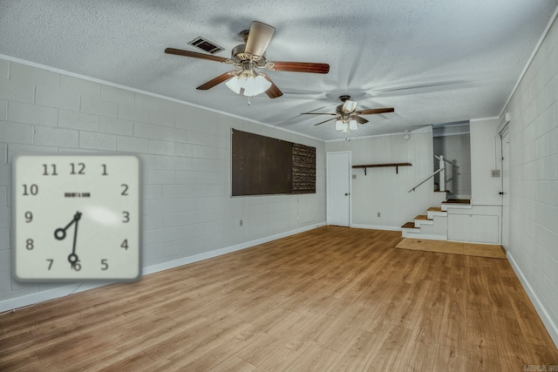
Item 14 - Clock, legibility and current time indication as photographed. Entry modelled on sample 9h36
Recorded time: 7h31
